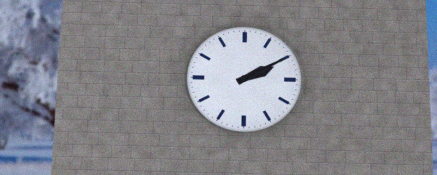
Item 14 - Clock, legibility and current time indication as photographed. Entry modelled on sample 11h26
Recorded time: 2h10
